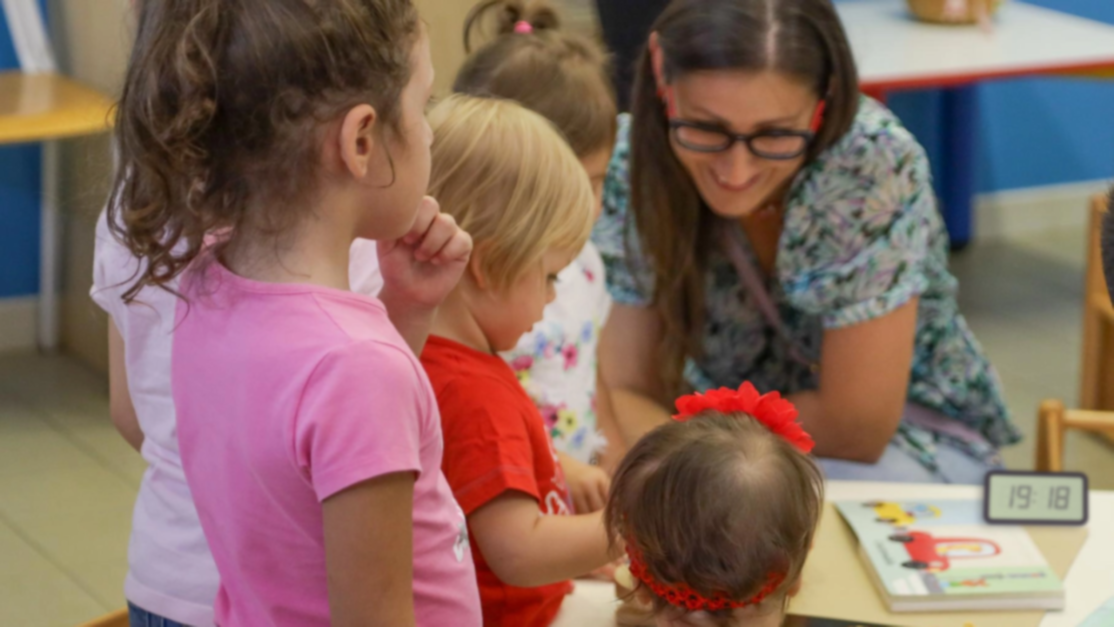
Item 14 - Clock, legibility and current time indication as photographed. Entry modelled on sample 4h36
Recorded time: 19h18
